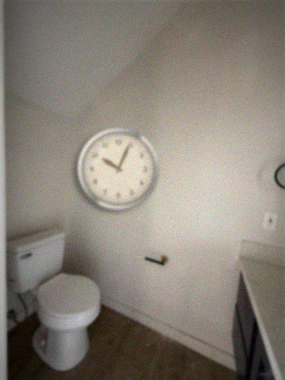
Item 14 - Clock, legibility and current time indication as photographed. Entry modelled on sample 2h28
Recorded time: 10h04
